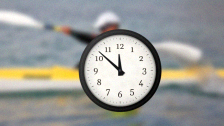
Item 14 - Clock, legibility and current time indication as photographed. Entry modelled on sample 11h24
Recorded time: 11h52
